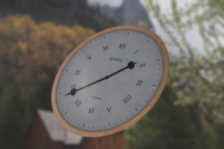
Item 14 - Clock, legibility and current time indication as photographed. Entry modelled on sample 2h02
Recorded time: 1h39
